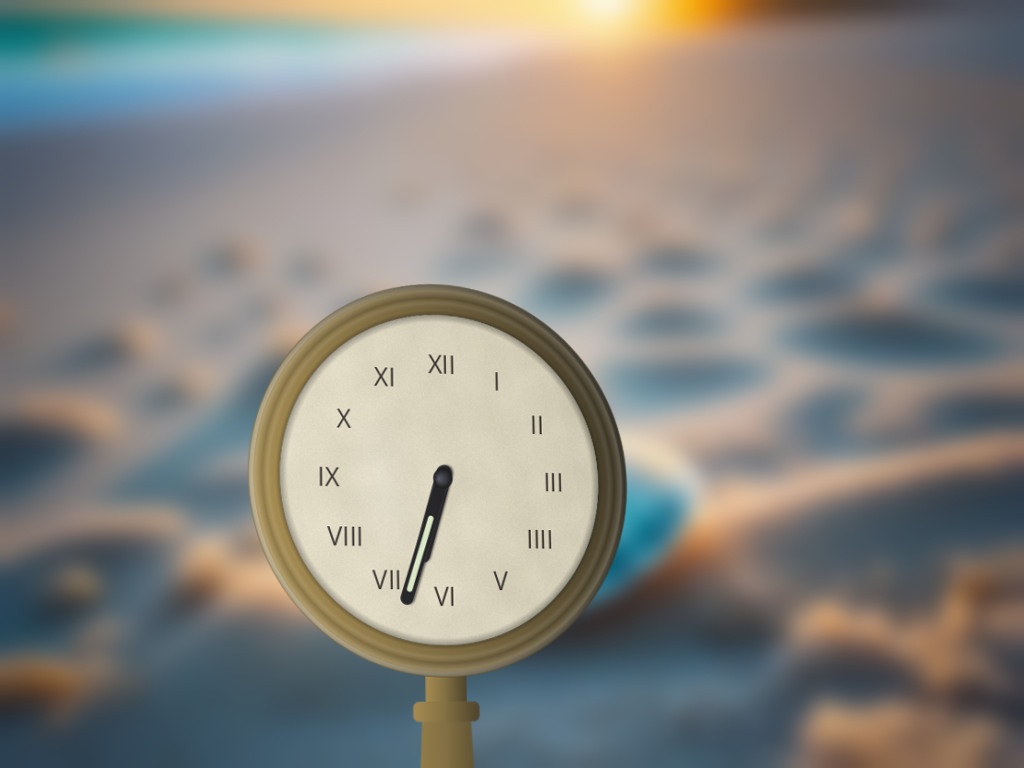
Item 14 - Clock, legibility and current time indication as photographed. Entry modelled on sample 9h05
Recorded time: 6h33
